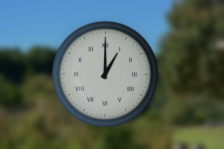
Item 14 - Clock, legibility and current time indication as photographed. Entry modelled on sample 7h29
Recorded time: 1h00
